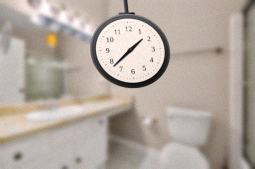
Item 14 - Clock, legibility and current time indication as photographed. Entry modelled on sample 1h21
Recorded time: 1h38
